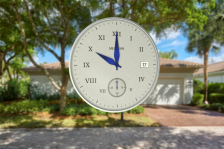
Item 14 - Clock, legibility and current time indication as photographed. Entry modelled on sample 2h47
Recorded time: 10h00
